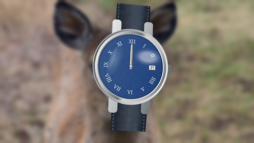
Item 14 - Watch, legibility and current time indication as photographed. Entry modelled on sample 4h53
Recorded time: 12h00
